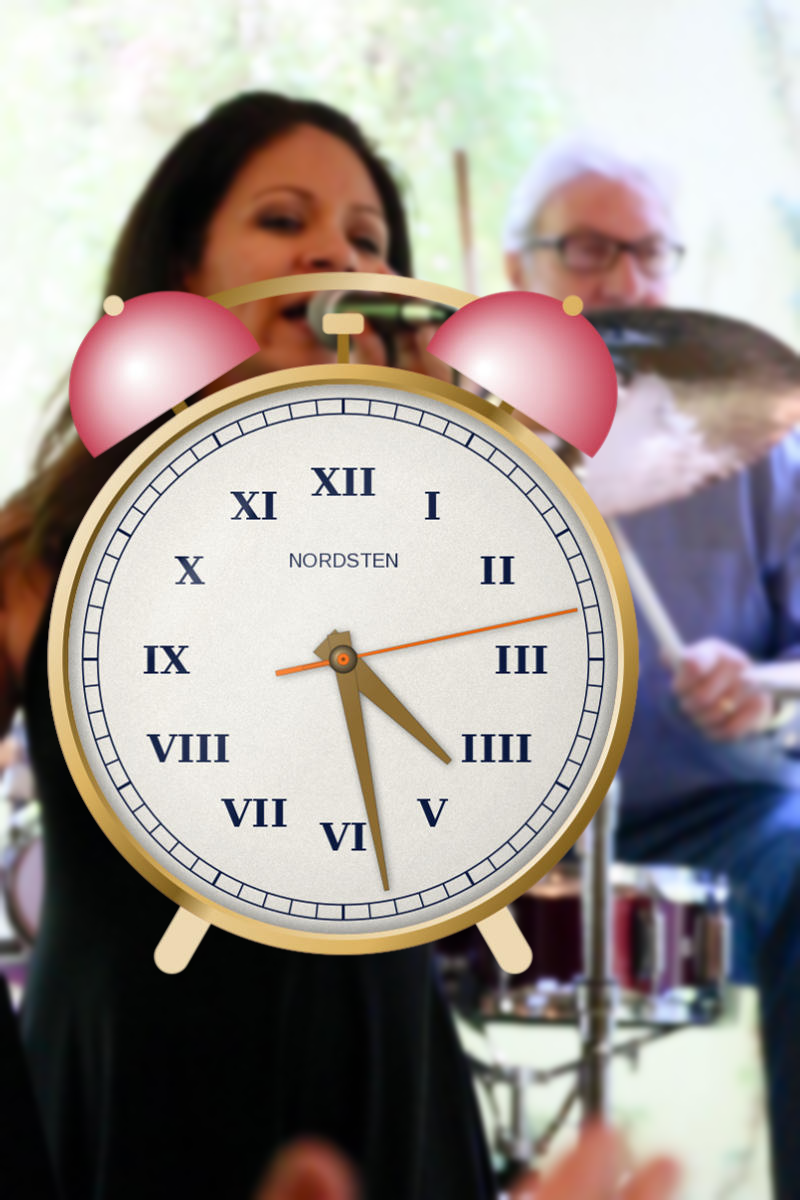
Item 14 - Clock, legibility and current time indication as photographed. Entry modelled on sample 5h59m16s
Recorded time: 4h28m13s
